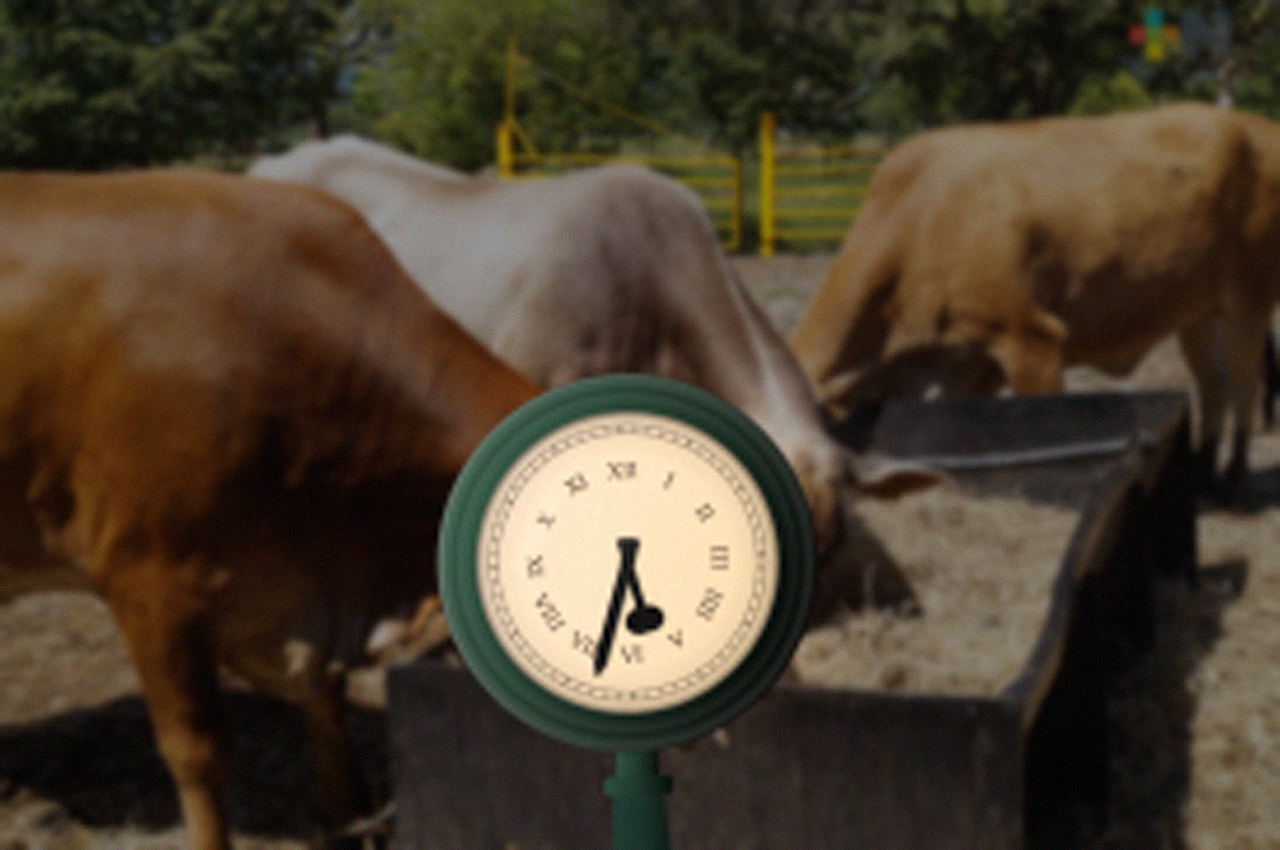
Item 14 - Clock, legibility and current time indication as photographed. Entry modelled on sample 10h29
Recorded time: 5h33
